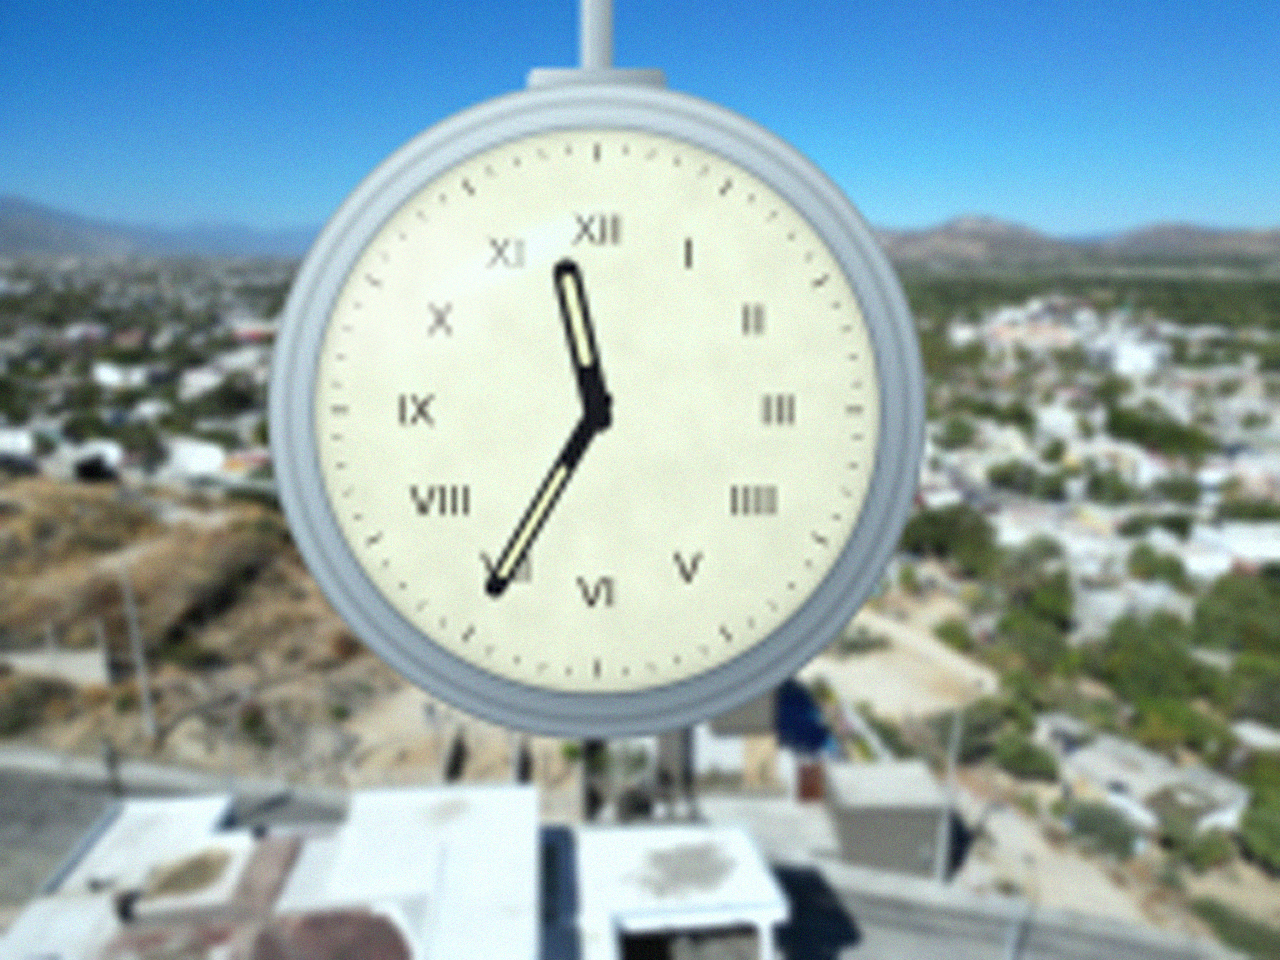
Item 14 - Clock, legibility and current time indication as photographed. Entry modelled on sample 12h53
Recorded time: 11h35
